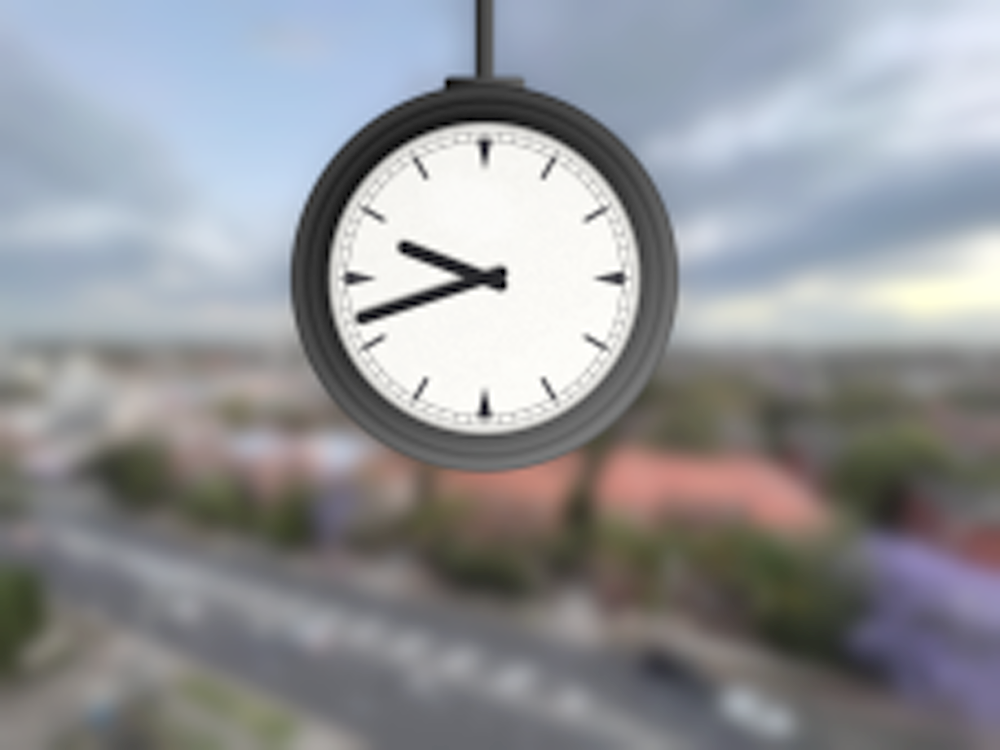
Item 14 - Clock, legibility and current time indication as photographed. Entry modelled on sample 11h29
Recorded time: 9h42
